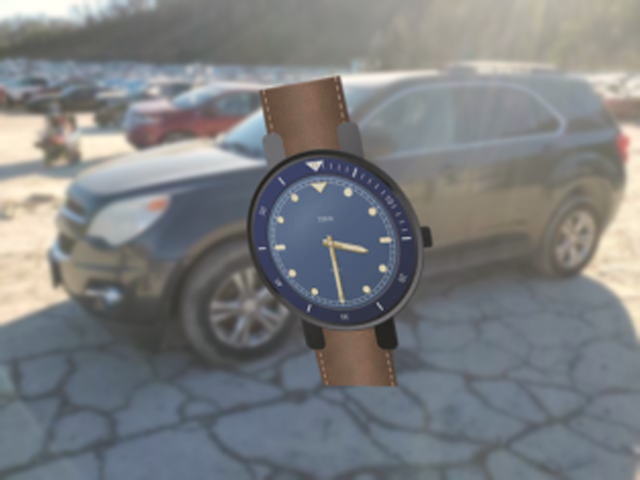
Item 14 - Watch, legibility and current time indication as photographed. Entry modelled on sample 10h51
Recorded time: 3h30
